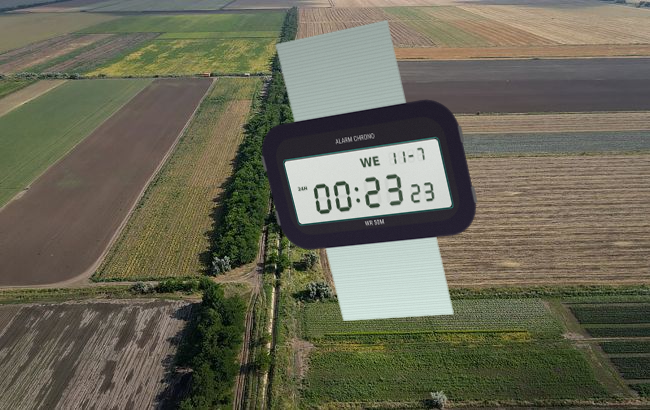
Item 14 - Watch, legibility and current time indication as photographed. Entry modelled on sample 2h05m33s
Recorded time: 0h23m23s
